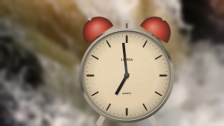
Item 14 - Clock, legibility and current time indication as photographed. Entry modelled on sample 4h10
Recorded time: 6h59
